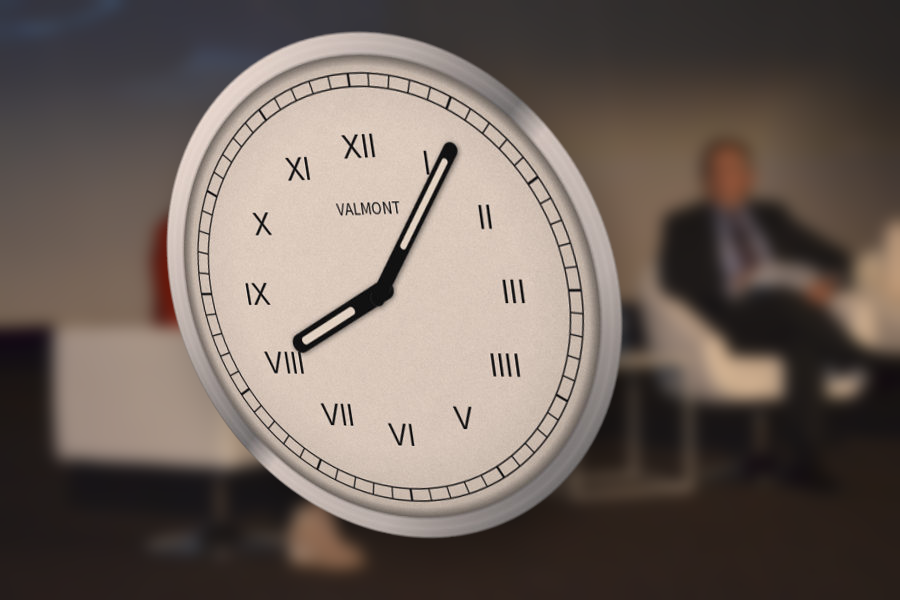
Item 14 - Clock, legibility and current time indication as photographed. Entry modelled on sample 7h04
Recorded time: 8h06
